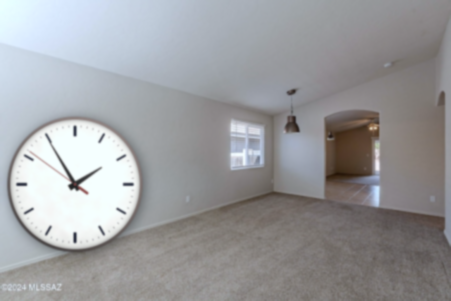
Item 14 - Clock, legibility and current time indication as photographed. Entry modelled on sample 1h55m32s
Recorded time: 1h54m51s
